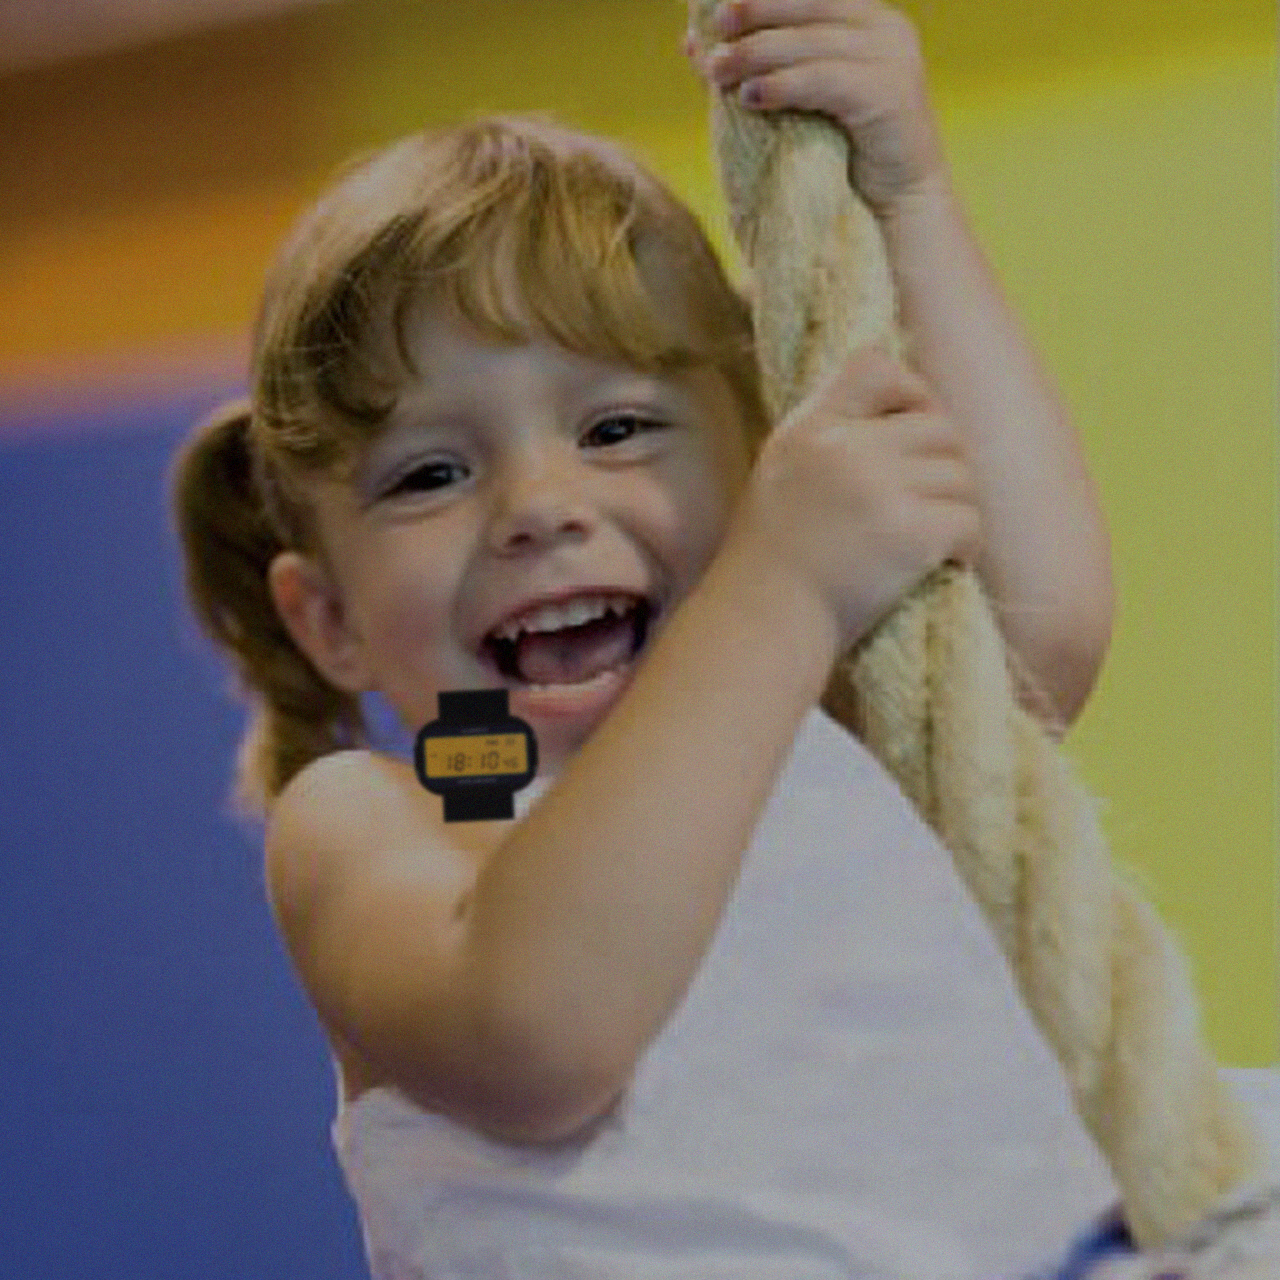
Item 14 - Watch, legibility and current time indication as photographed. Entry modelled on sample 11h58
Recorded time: 18h10
